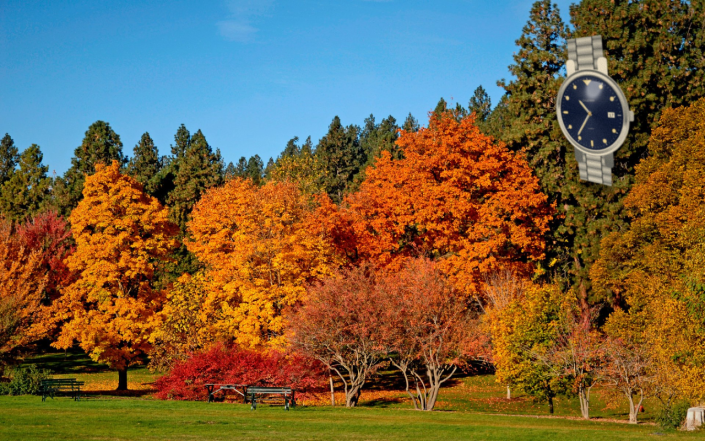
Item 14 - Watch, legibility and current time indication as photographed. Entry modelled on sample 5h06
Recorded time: 10h36
